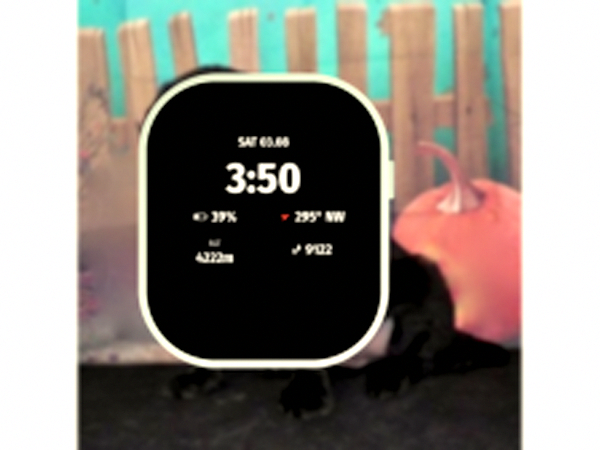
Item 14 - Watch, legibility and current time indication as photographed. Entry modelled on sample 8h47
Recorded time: 3h50
